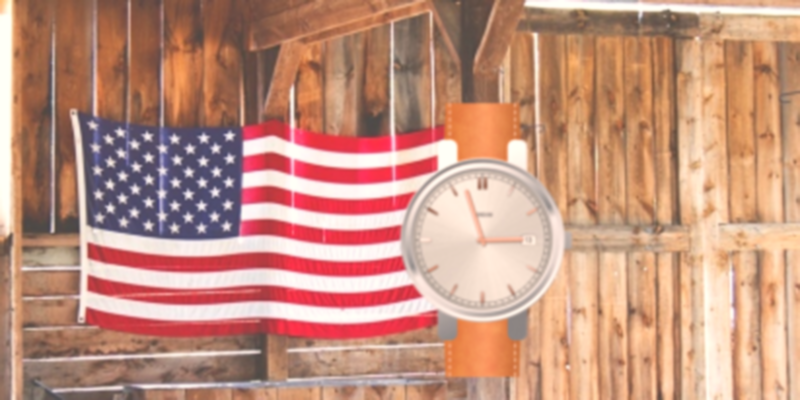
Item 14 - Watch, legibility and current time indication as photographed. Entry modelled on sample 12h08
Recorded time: 2h57
